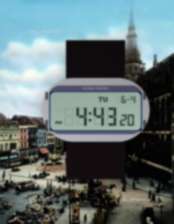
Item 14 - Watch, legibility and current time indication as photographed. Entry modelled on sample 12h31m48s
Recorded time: 4h43m20s
